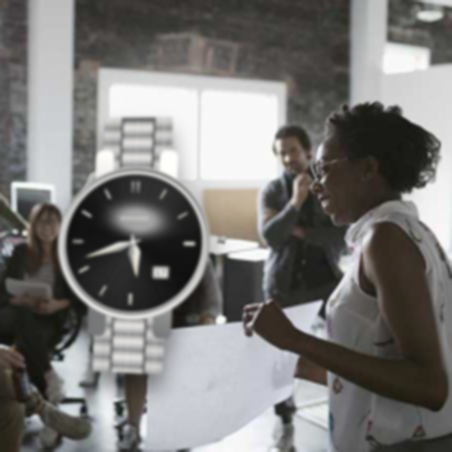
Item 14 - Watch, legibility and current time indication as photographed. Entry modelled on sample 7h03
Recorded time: 5h42
